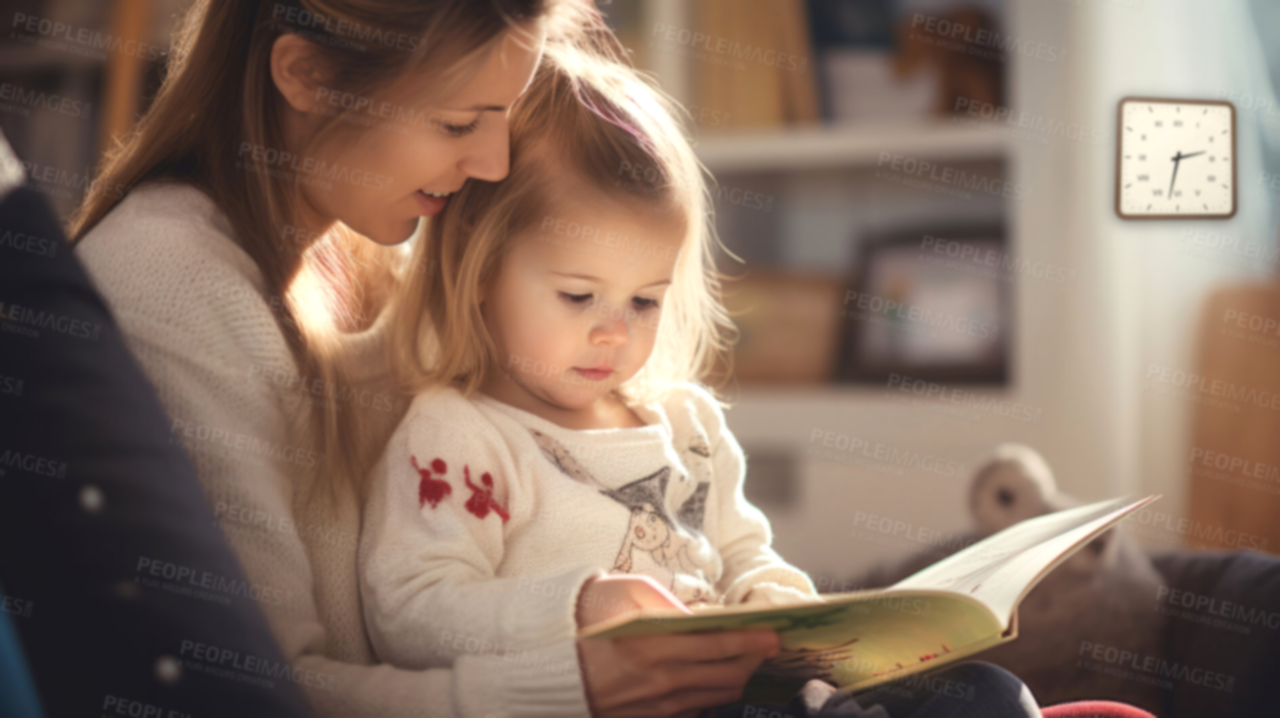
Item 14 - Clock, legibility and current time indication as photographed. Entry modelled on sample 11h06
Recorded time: 2h32
